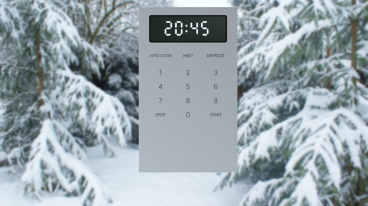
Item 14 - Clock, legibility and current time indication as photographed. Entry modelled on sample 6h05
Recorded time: 20h45
